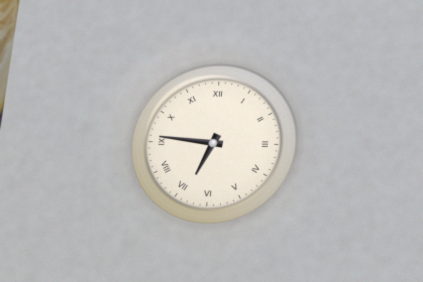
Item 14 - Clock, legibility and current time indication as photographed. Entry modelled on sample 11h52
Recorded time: 6h46
